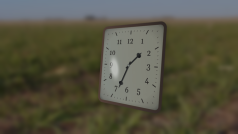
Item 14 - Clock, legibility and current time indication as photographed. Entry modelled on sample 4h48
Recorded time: 1h34
